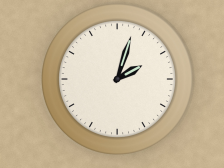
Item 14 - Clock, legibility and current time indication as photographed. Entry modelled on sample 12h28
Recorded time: 2h03
